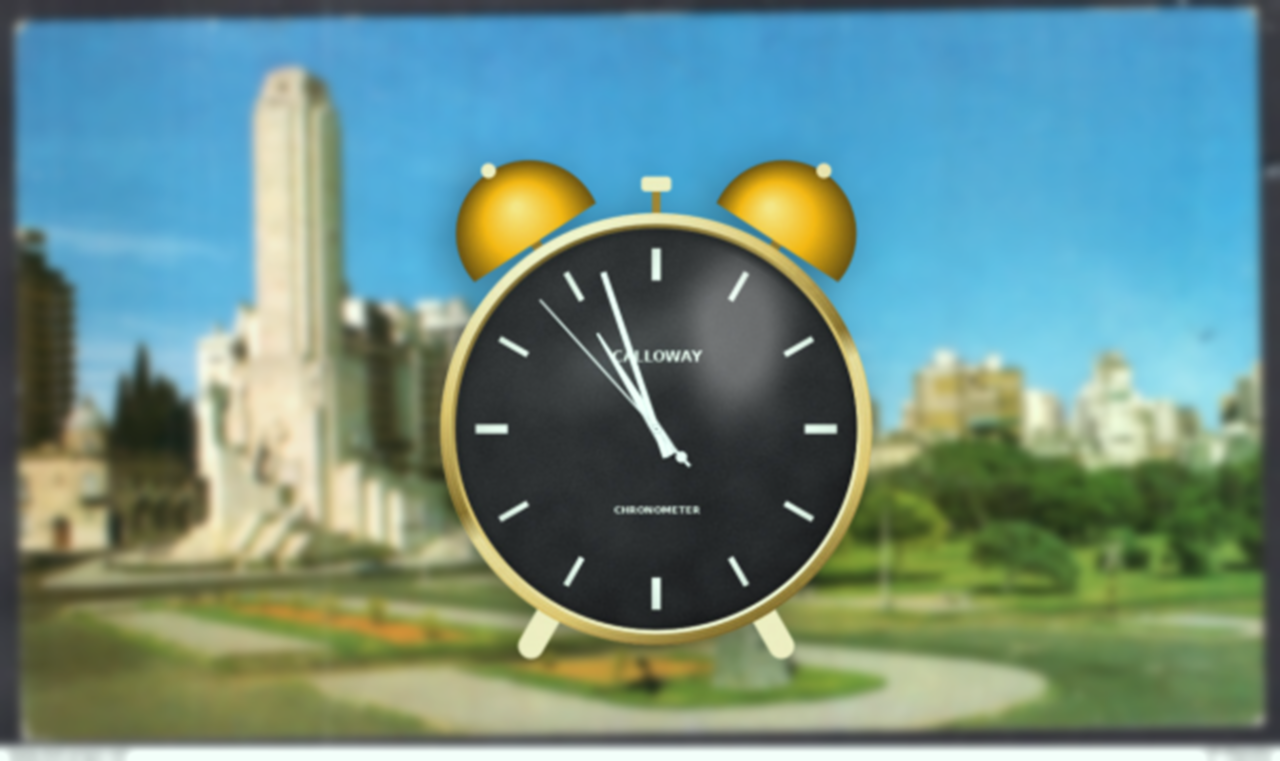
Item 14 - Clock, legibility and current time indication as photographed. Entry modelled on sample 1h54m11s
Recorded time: 10h56m53s
